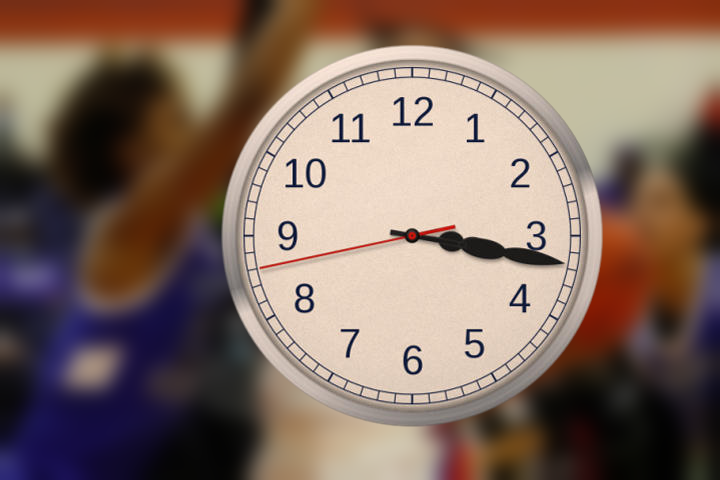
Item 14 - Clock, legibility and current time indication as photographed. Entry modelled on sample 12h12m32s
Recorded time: 3h16m43s
